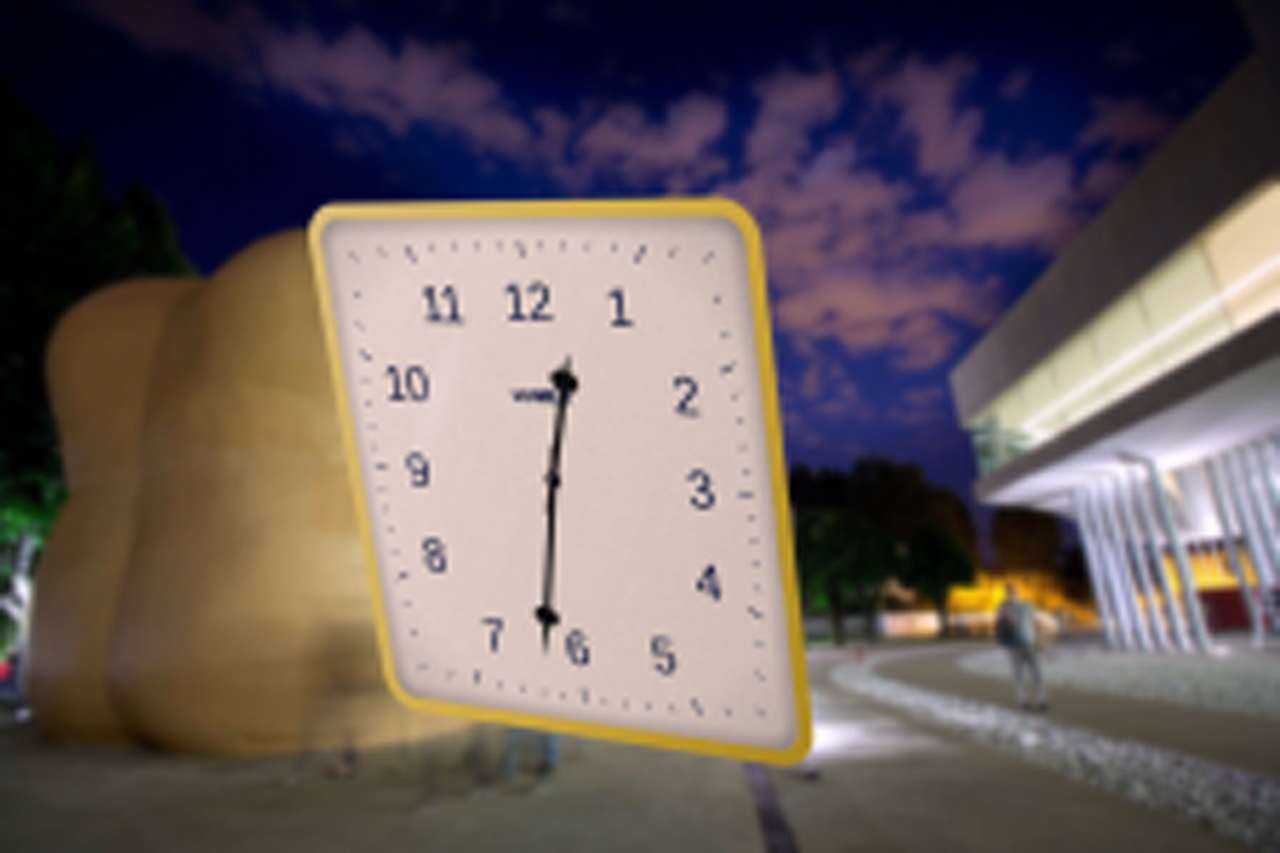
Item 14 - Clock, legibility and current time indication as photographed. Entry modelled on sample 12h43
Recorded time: 12h32
